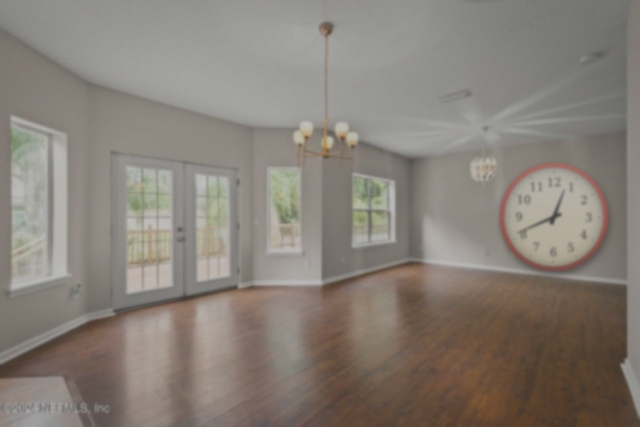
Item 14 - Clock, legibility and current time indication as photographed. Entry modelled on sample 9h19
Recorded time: 12h41
